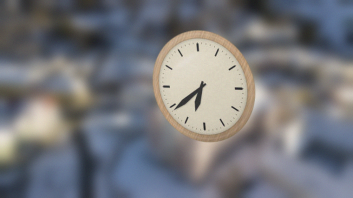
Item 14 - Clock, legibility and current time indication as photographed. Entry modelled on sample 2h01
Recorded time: 6h39
